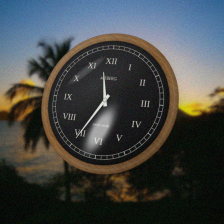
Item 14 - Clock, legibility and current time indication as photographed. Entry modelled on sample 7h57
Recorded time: 11h35
